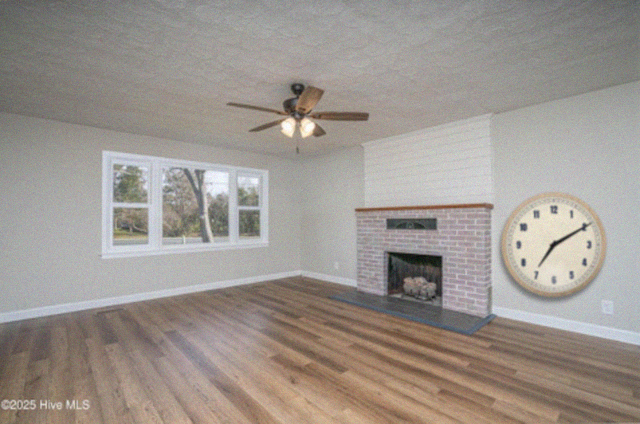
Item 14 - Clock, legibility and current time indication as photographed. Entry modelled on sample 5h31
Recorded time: 7h10
